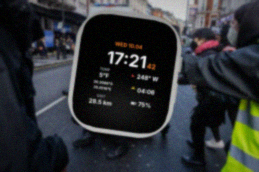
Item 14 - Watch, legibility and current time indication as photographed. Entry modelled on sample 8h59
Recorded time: 17h21
